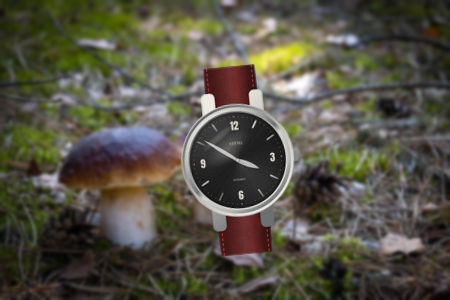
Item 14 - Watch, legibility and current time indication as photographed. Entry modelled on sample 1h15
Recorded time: 3h51
